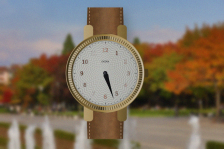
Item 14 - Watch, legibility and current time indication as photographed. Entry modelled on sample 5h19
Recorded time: 5h27
